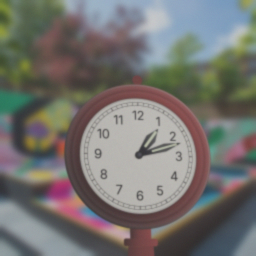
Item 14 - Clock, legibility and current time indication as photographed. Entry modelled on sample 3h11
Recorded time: 1h12
